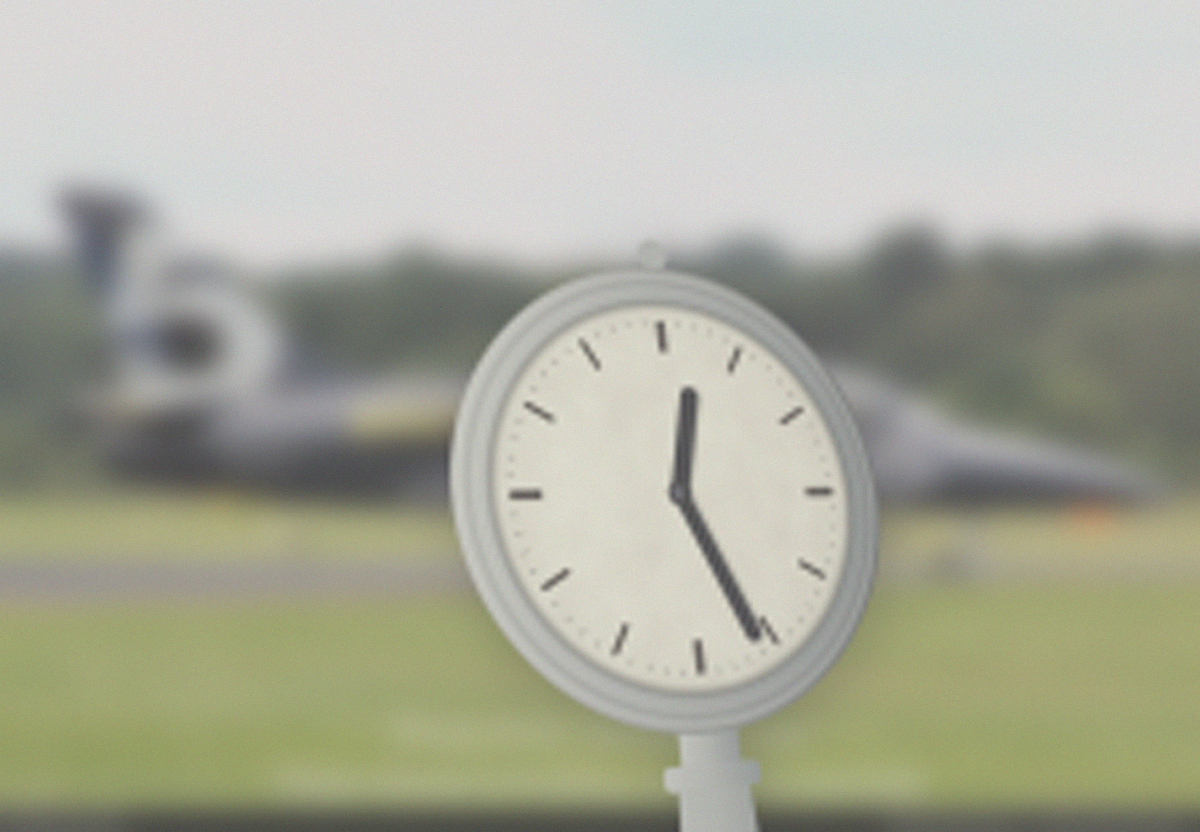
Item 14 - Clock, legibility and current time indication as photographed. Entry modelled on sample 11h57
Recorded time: 12h26
